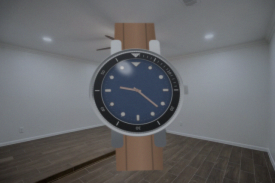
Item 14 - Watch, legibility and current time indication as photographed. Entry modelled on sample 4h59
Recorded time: 9h22
